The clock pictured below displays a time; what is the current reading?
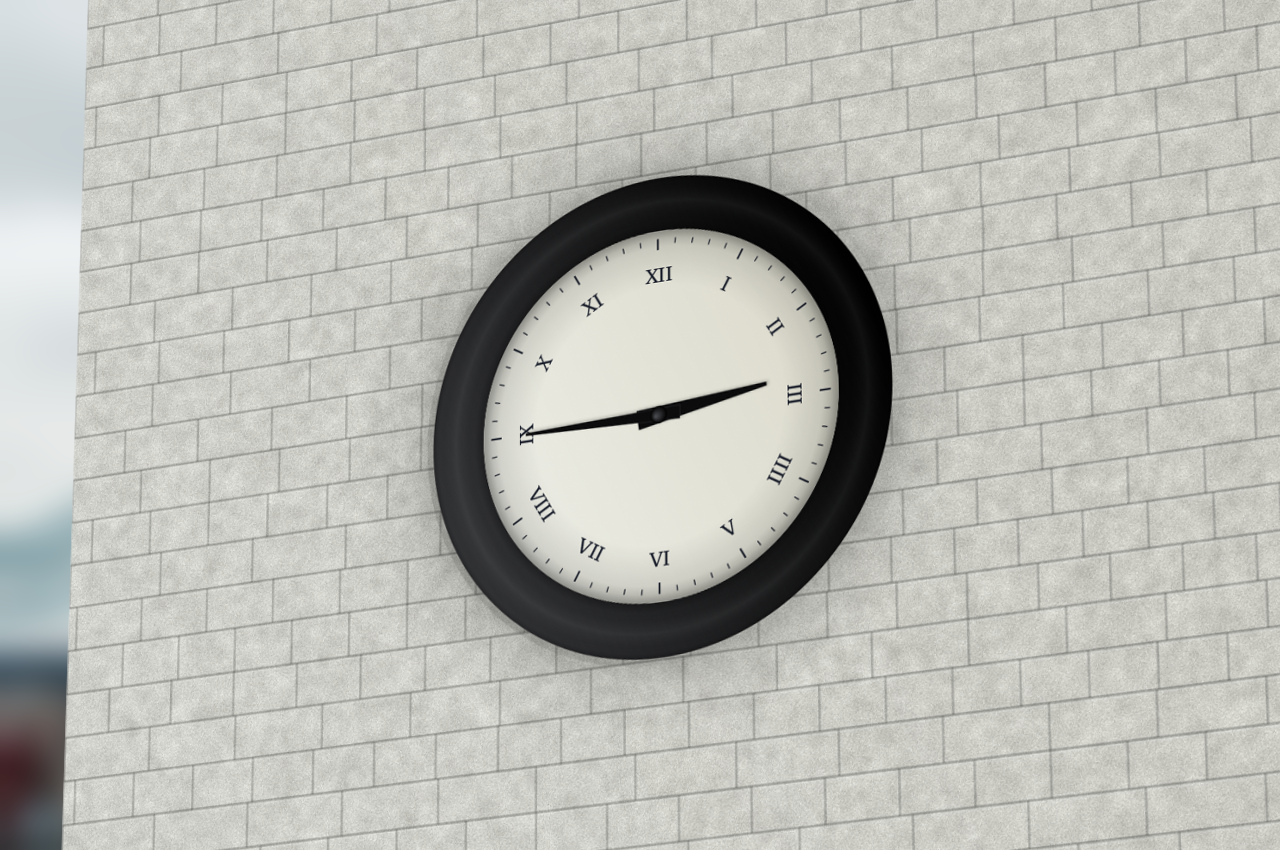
2:45
